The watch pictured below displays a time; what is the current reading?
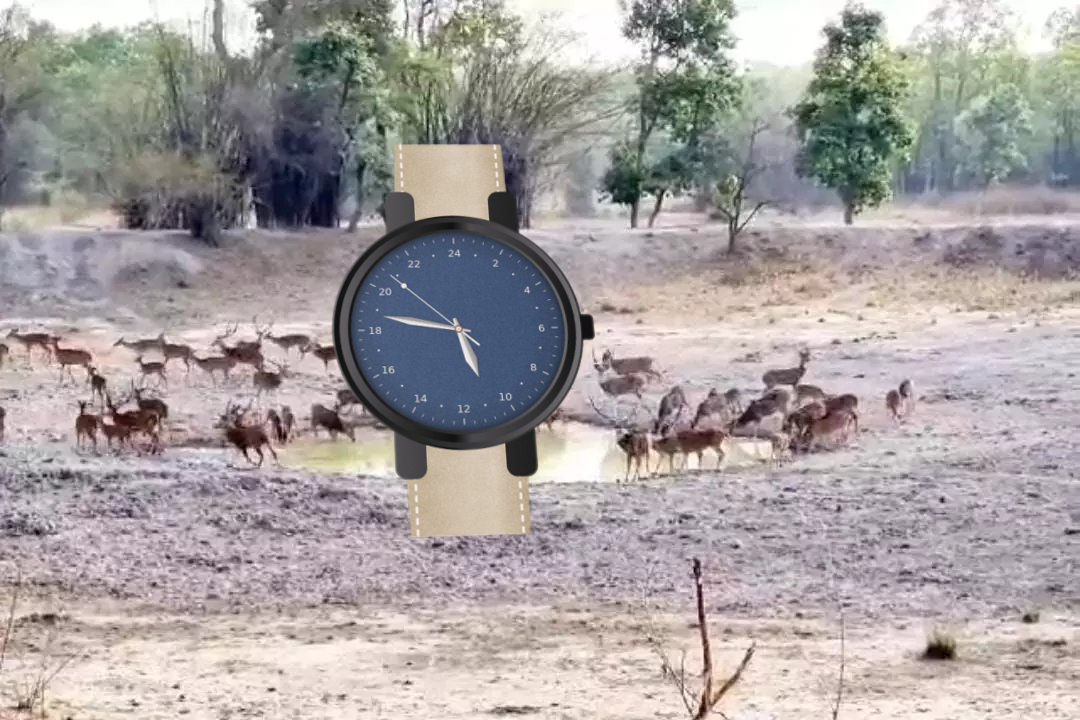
10:46:52
